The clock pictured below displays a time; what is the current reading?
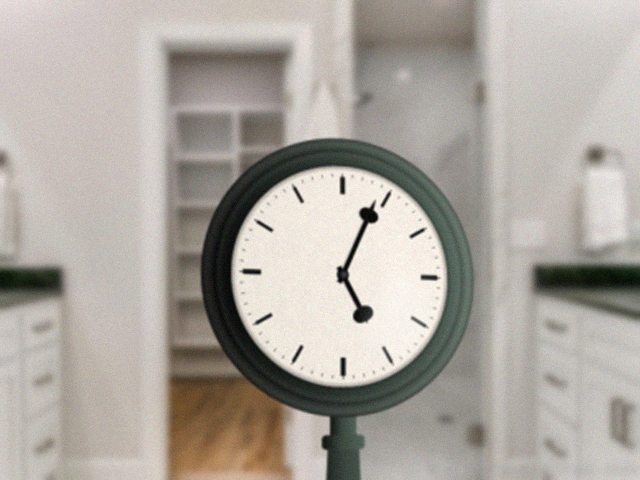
5:04
